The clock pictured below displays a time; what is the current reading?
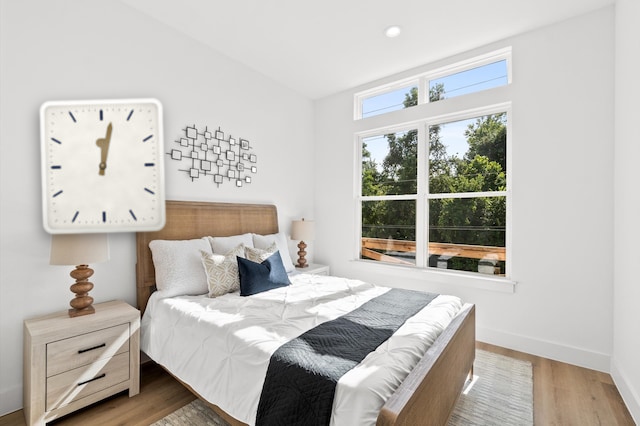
12:02
